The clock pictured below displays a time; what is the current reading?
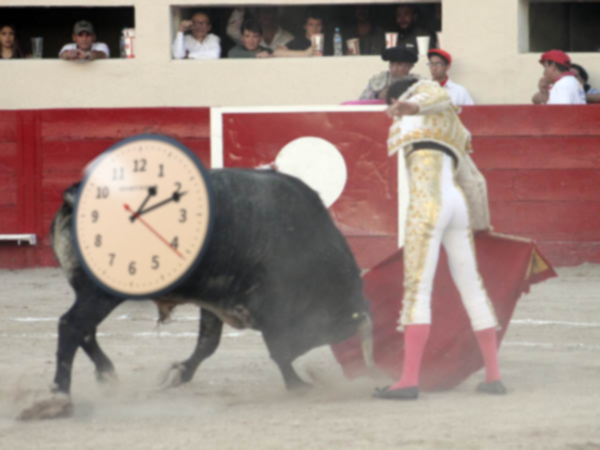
1:11:21
